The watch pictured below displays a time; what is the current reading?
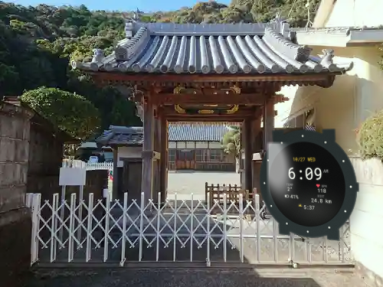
6:09
